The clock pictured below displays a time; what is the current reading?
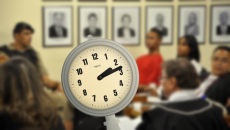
2:13
